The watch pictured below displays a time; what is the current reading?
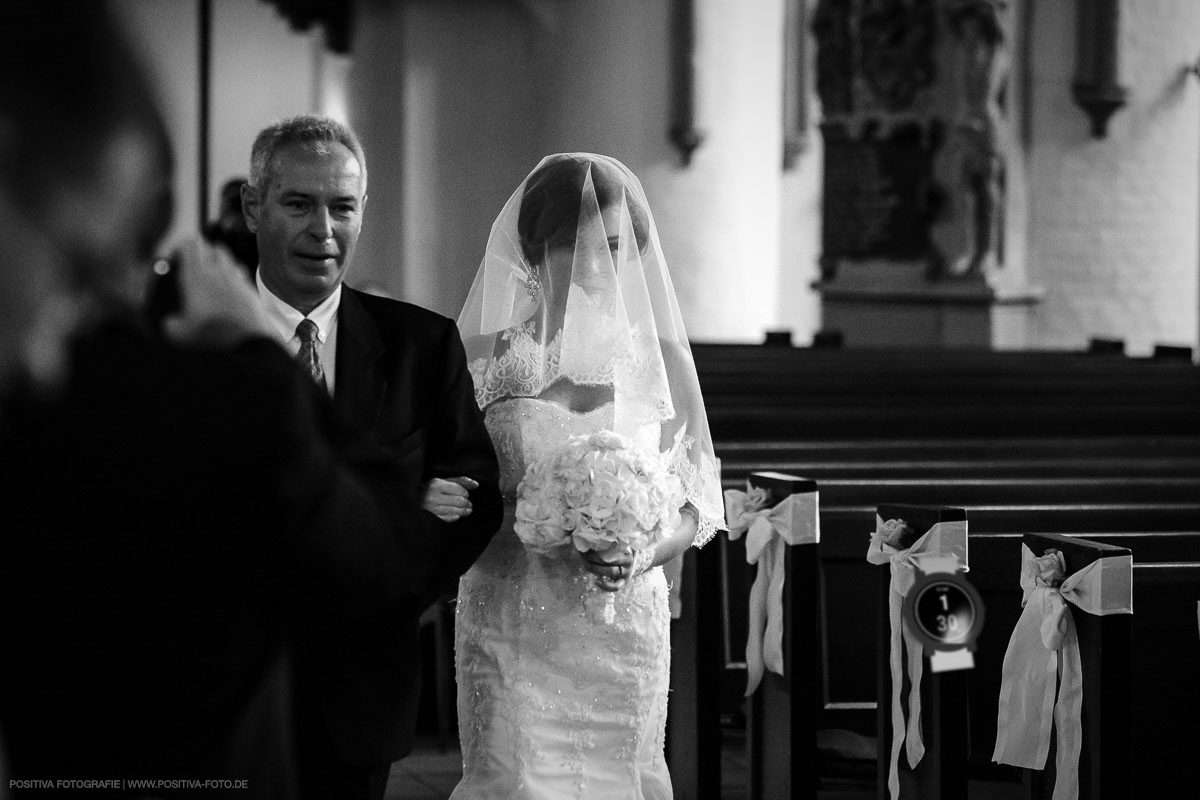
1:30
